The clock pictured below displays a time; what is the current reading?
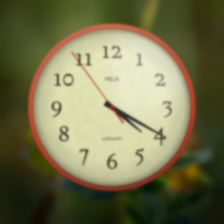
4:19:54
